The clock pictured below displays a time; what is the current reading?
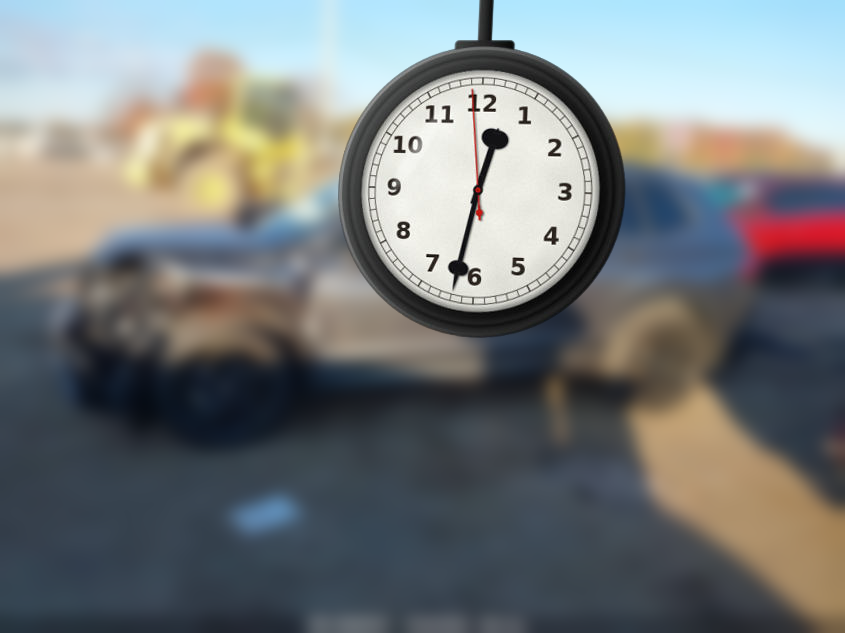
12:31:59
